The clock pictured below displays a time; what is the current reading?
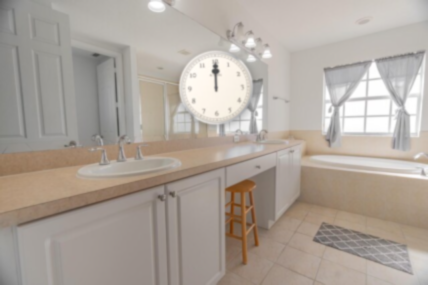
12:00
